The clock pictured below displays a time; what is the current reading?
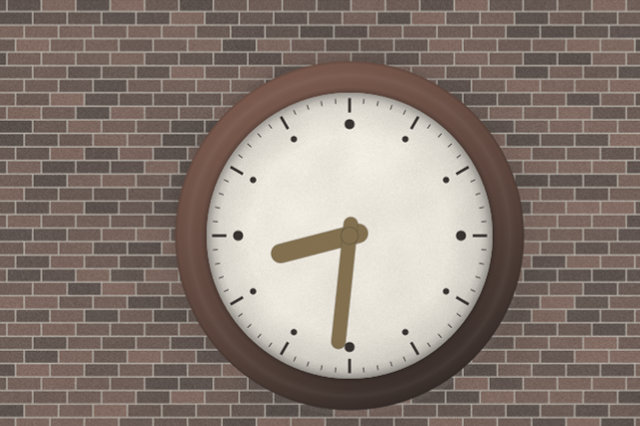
8:31
